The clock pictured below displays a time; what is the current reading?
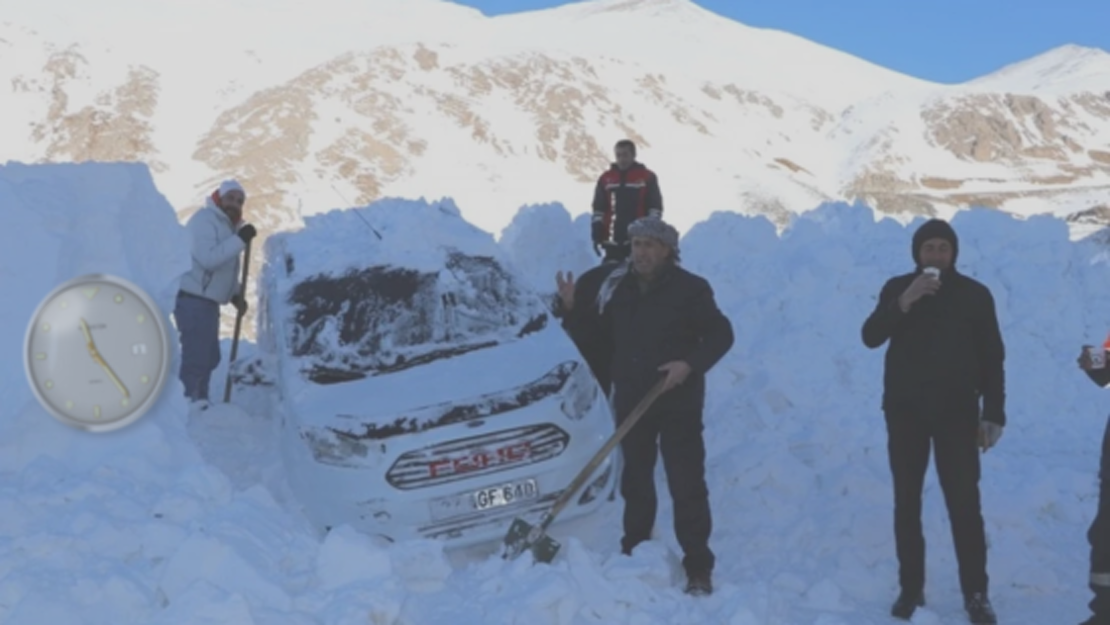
11:24
